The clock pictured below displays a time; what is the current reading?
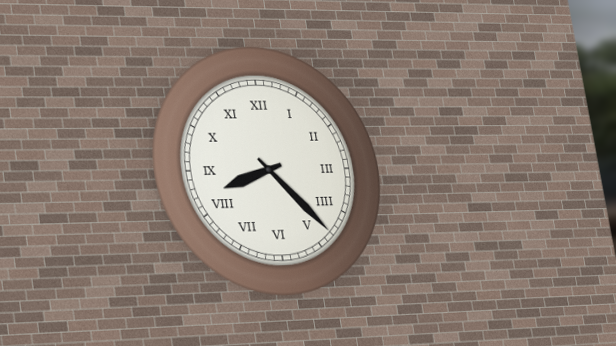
8:23
